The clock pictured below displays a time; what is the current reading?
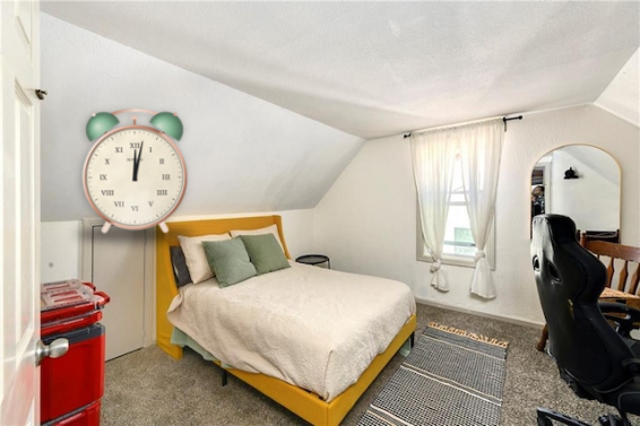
12:02
